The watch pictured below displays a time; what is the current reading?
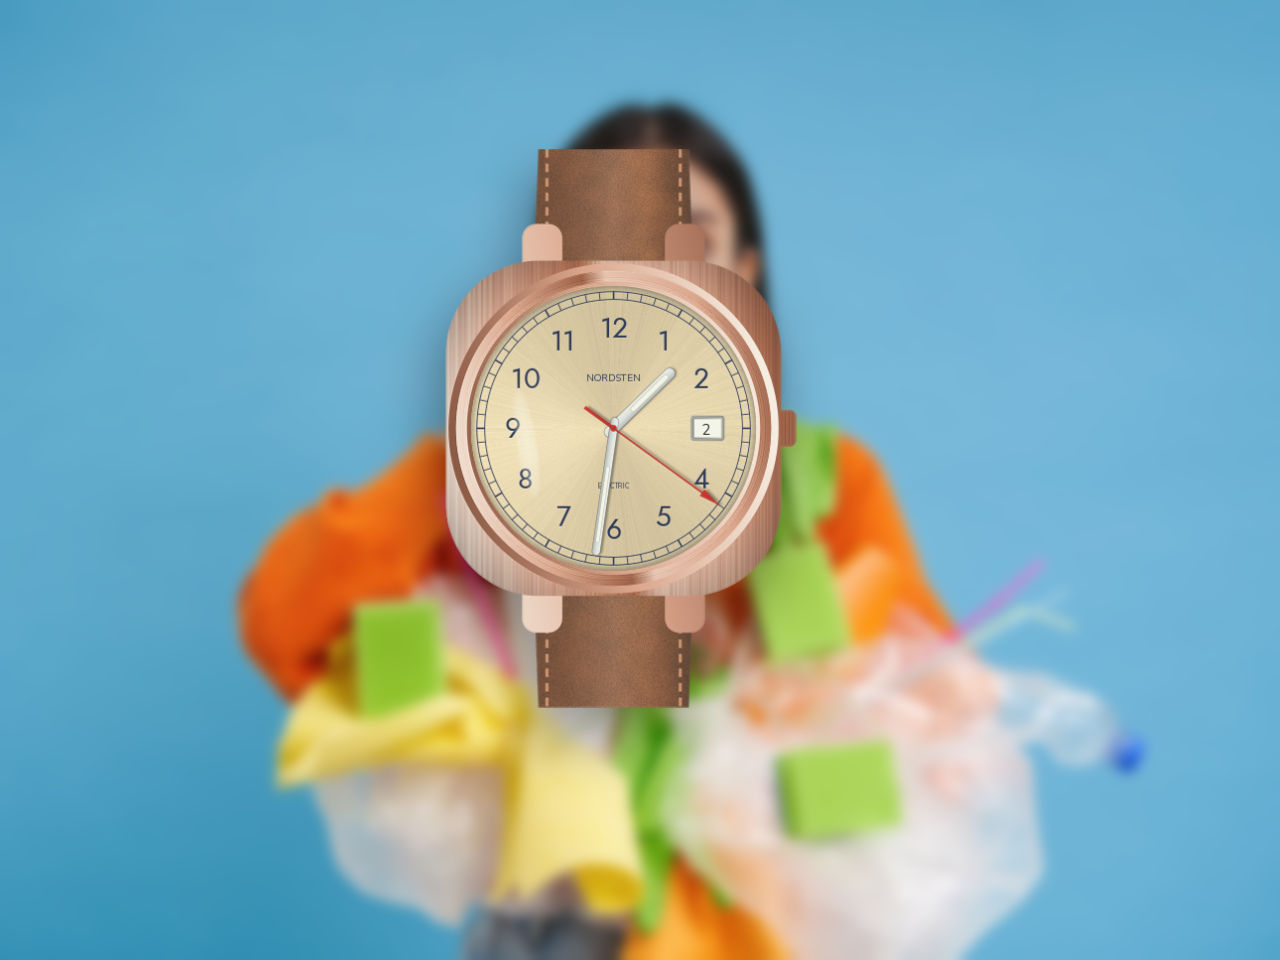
1:31:21
